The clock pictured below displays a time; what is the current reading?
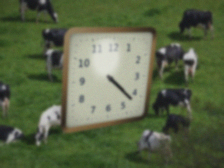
4:22
